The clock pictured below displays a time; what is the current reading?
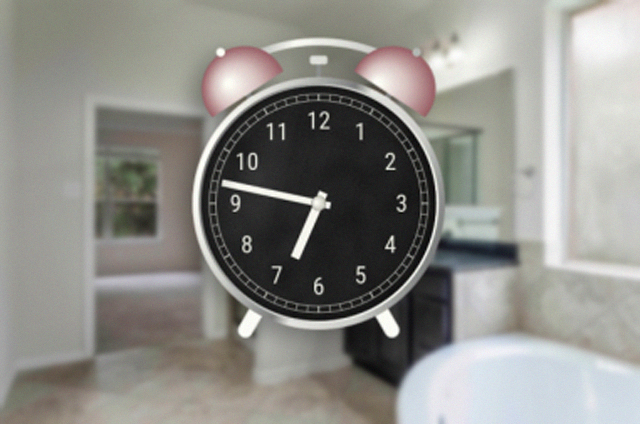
6:47
